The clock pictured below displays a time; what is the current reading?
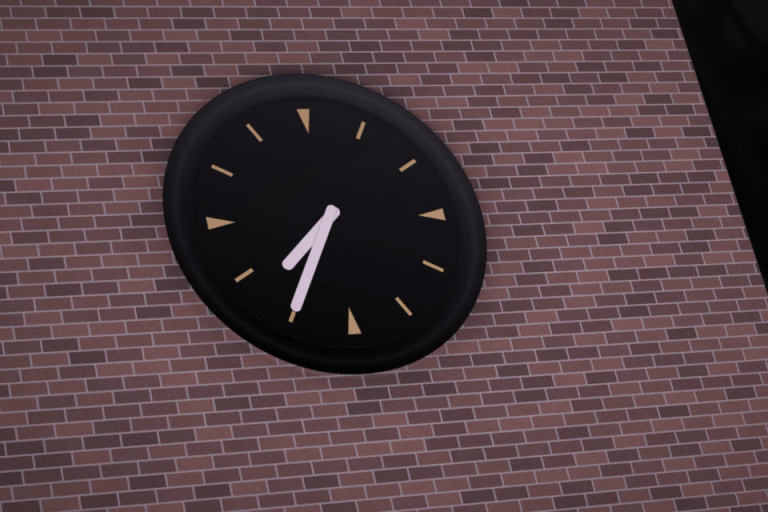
7:35
